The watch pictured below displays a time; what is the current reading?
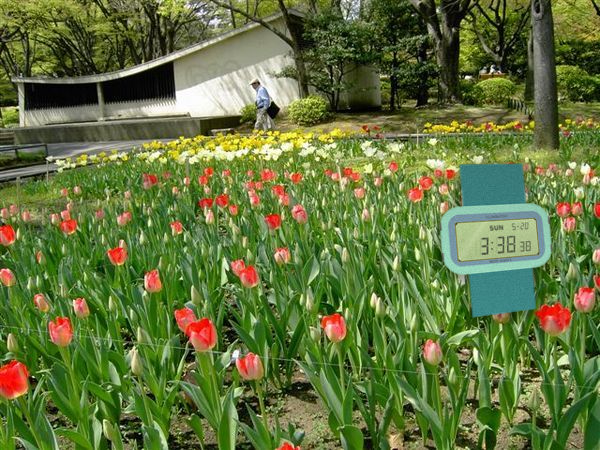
3:38:38
